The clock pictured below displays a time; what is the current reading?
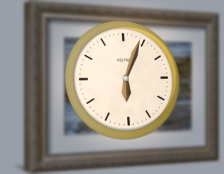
6:04
